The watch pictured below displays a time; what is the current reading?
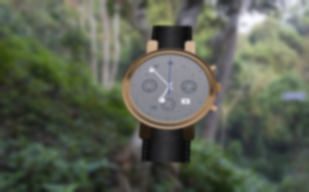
6:53
